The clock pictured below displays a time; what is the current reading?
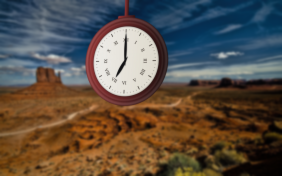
7:00
